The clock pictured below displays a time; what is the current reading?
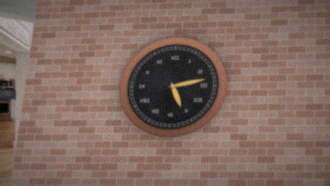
5:13
